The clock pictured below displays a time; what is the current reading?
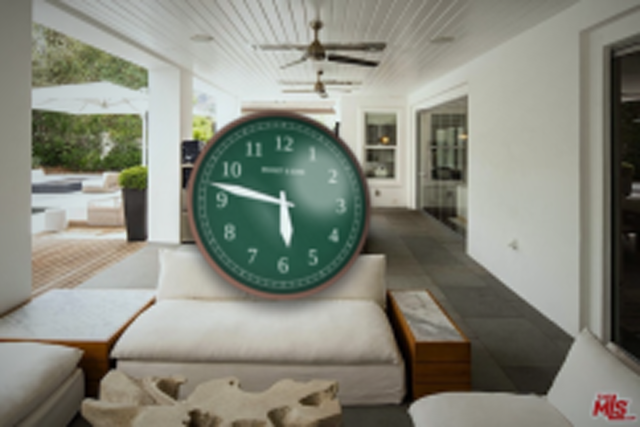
5:47
